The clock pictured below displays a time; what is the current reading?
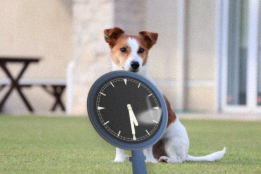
5:30
